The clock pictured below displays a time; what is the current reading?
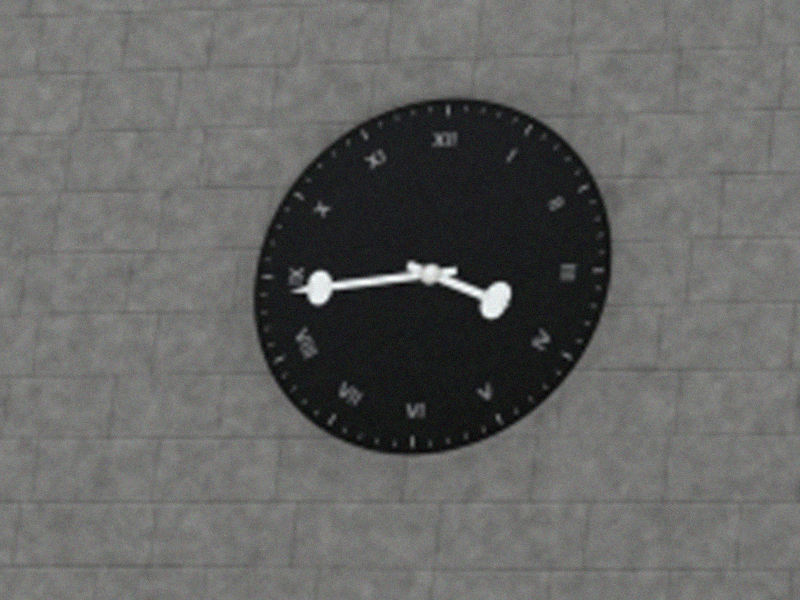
3:44
